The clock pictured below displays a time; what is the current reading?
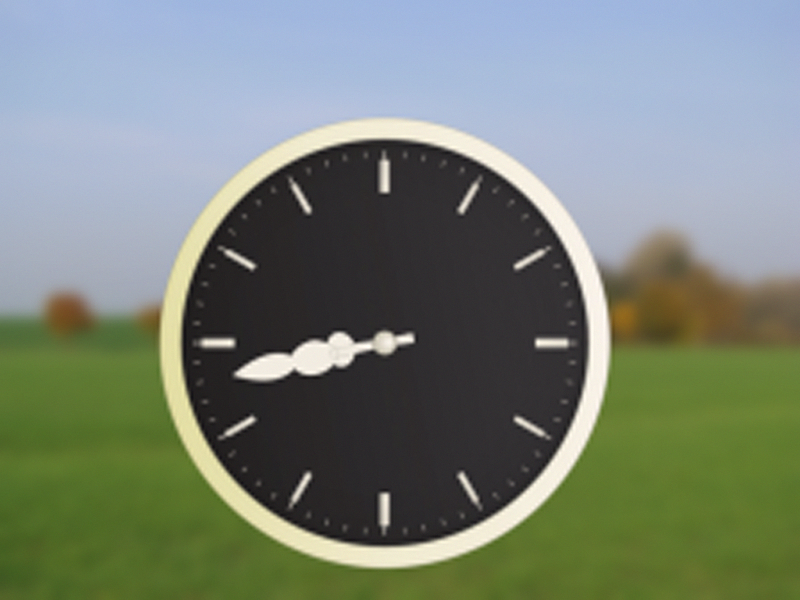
8:43
